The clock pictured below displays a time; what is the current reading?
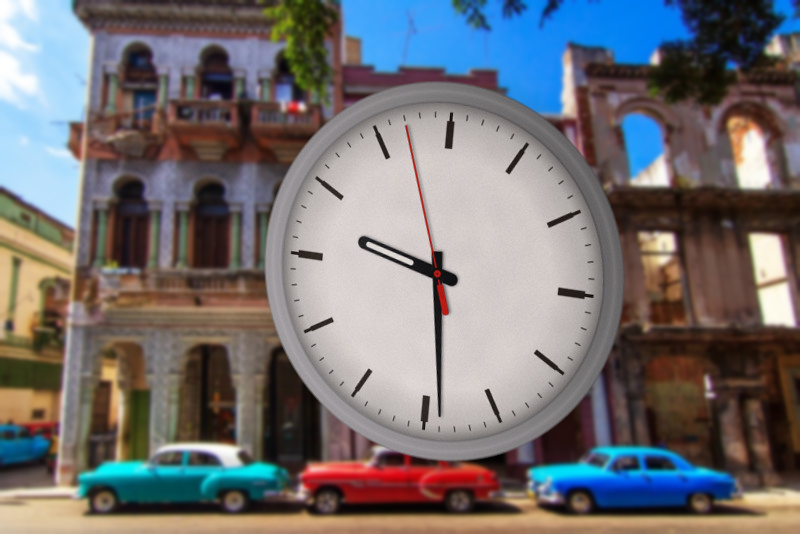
9:28:57
